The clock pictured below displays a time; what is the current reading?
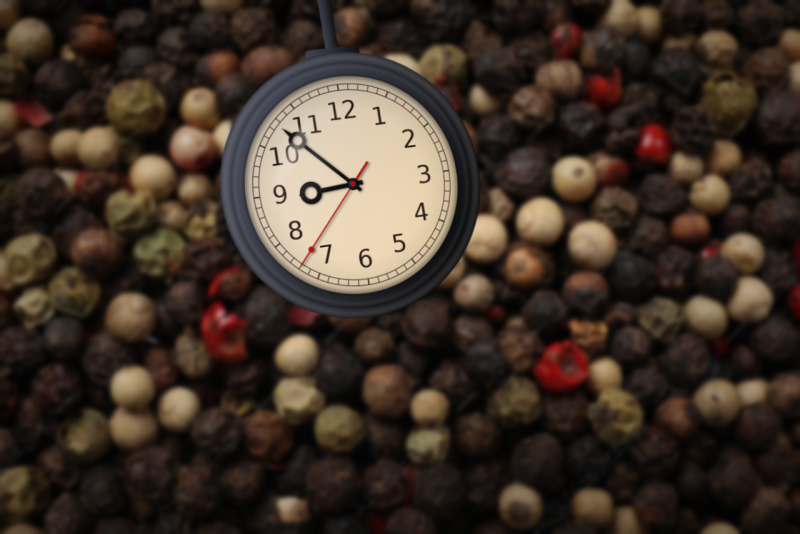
8:52:37
